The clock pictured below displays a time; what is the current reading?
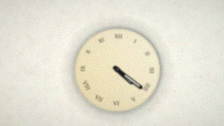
4:21
